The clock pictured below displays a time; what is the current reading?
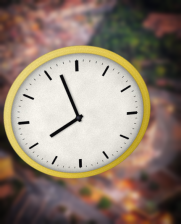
7:57
